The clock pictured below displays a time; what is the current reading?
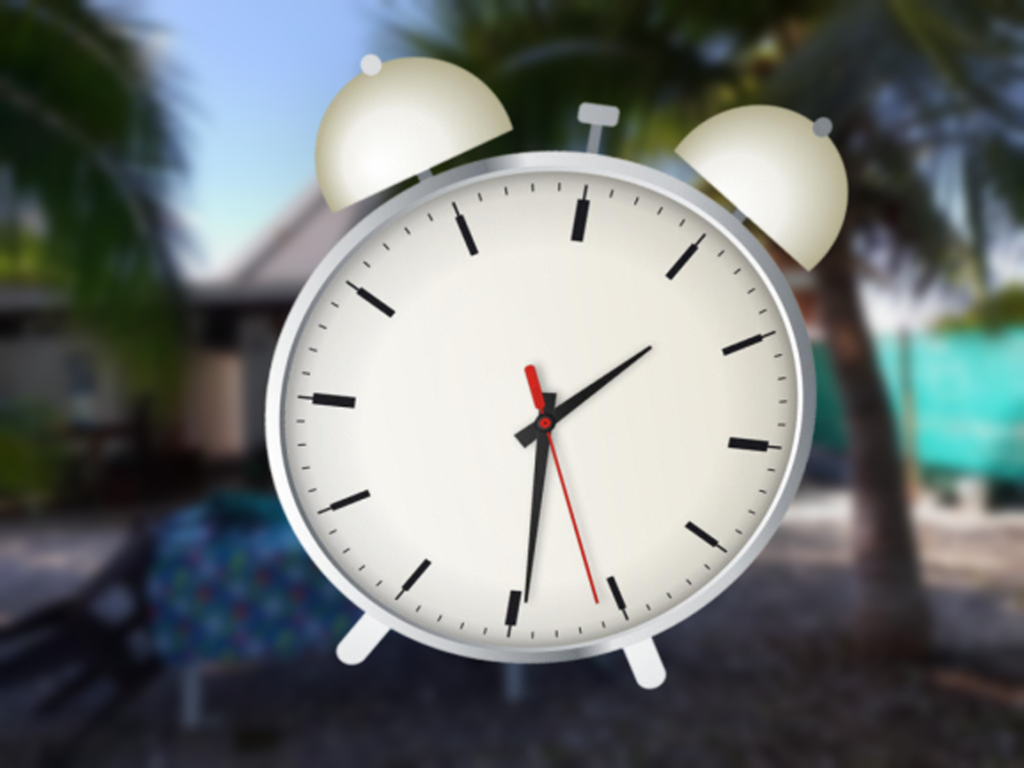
1:29:26
